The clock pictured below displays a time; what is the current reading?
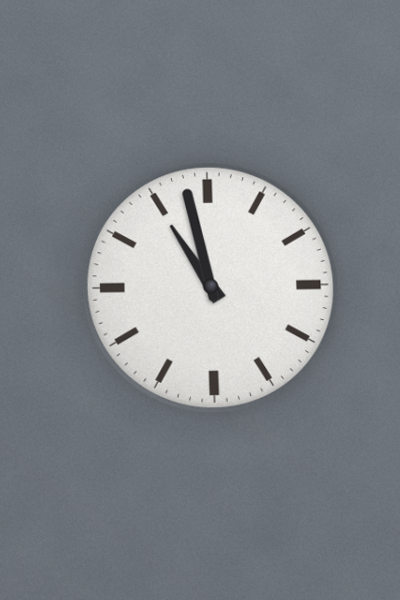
10:58
